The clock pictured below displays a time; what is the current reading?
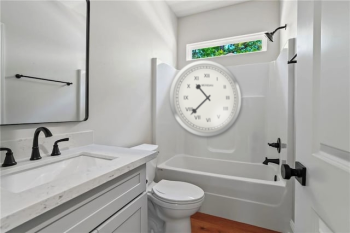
10:38
